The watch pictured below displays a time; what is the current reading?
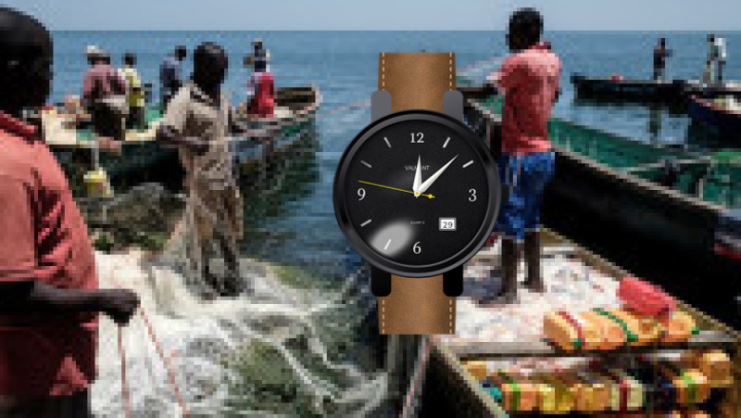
12:07:47
